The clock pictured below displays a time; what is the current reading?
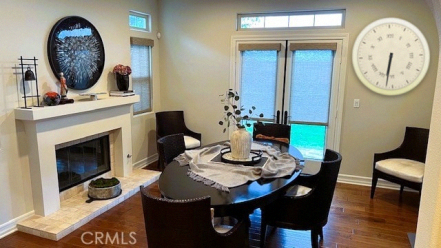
6:32
